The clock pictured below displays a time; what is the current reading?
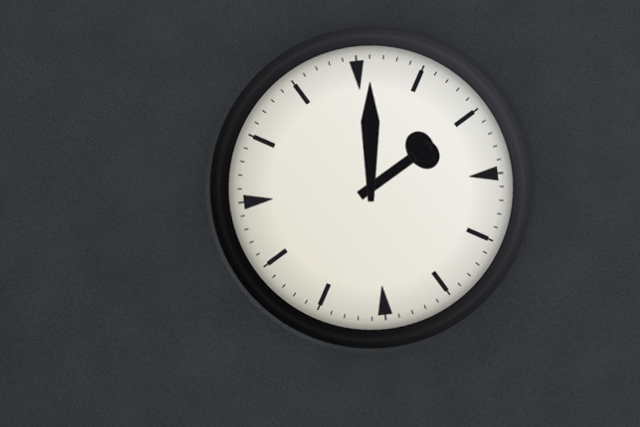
2:01
